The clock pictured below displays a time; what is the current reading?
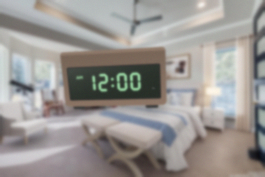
12:00
